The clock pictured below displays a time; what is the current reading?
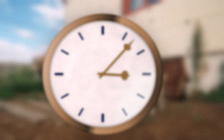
3:07
